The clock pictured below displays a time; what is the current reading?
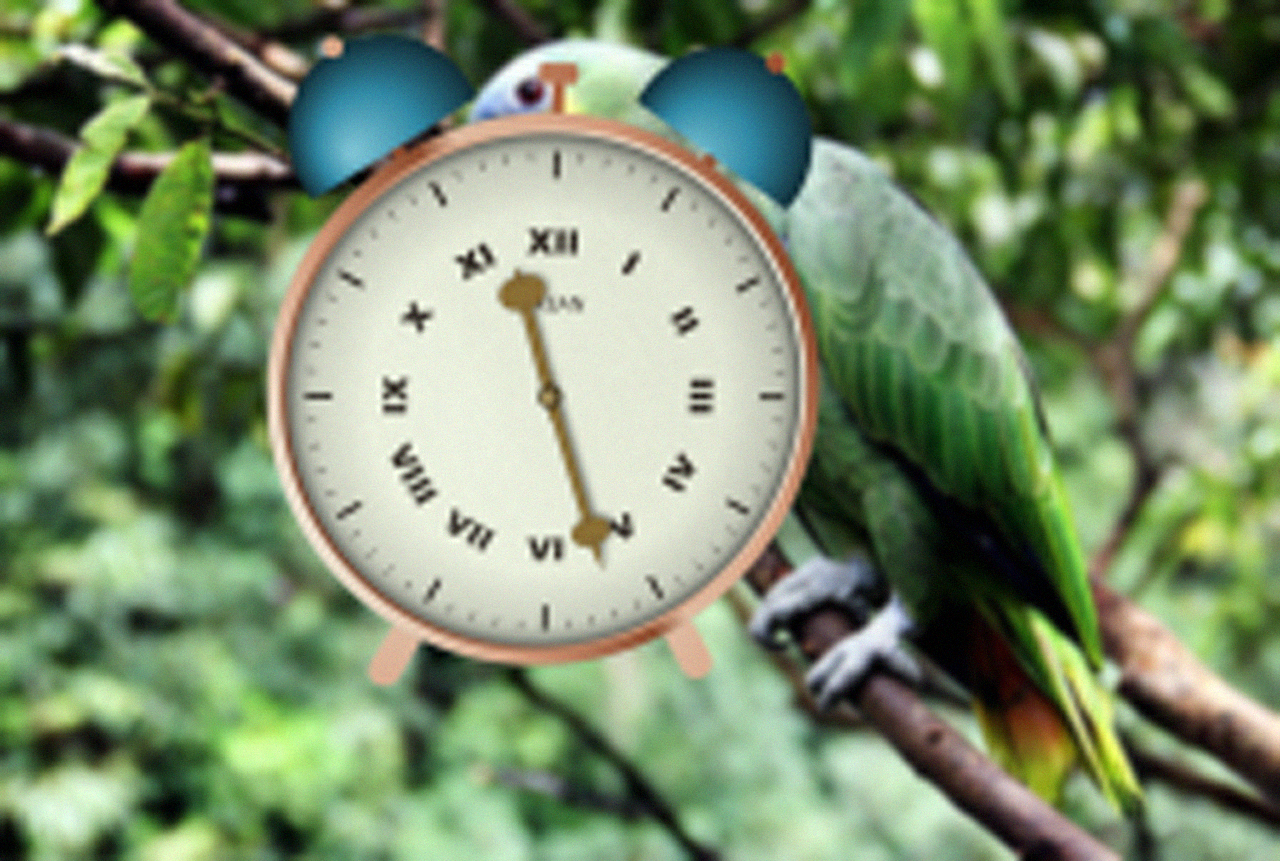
11:27
